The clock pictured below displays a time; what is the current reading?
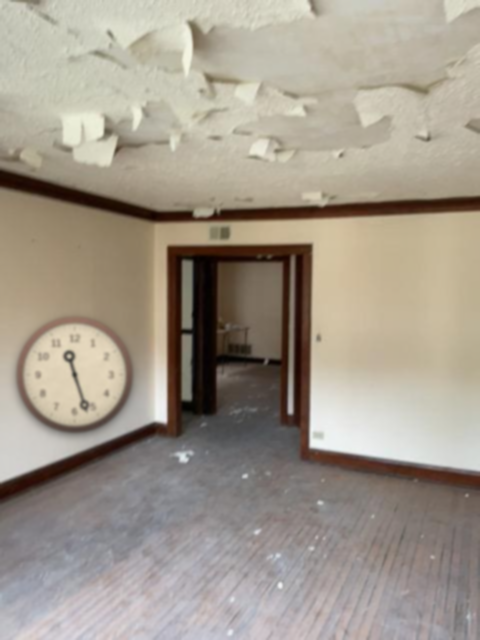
11:27
